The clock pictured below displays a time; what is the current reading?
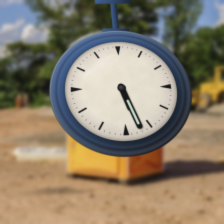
5:27
